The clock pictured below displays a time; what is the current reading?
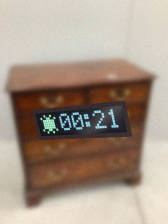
0:21
